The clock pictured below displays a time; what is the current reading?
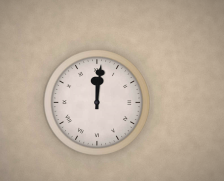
12:01
